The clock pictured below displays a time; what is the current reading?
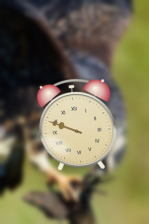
9:49
